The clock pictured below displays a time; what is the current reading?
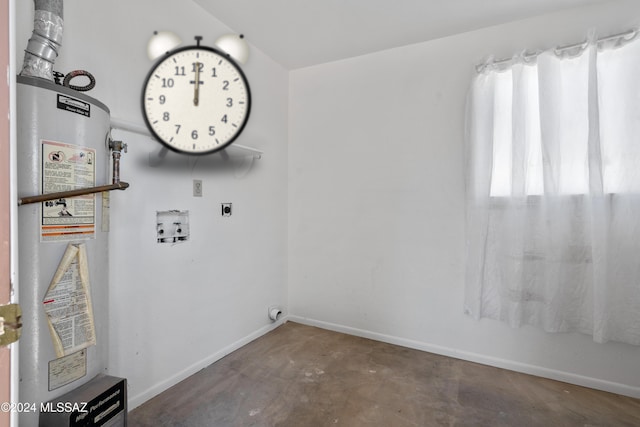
12:00
